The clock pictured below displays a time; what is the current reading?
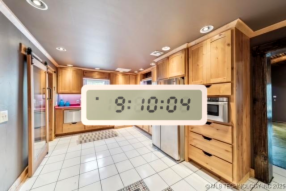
9:10:04
